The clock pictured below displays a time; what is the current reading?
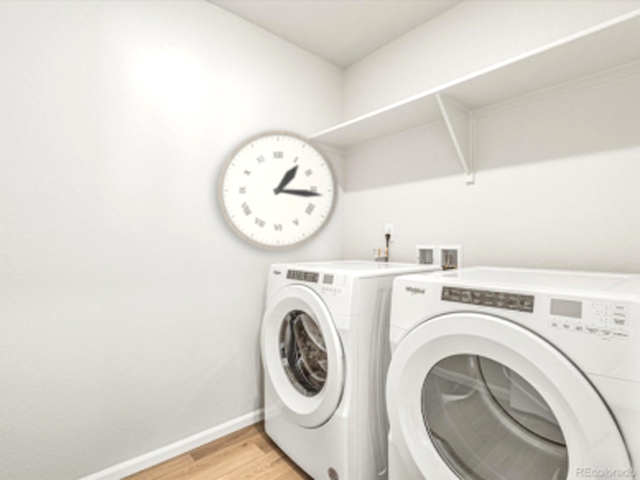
1:16
